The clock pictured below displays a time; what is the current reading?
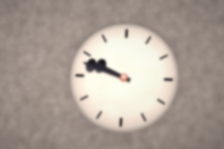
9:48
